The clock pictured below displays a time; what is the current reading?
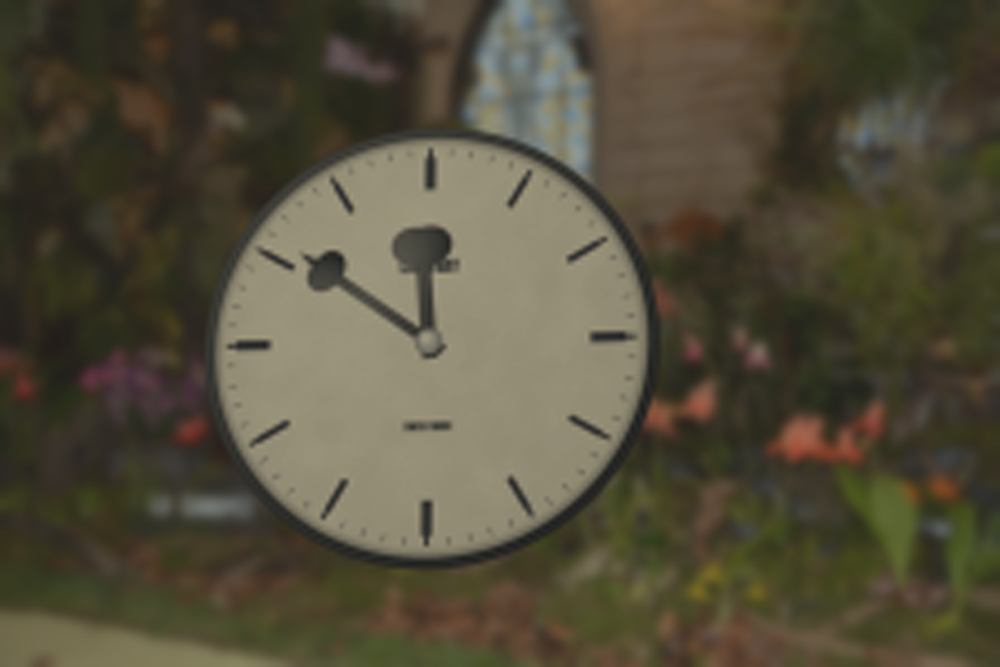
11:51
